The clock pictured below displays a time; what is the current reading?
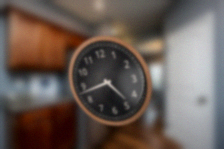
4:43
